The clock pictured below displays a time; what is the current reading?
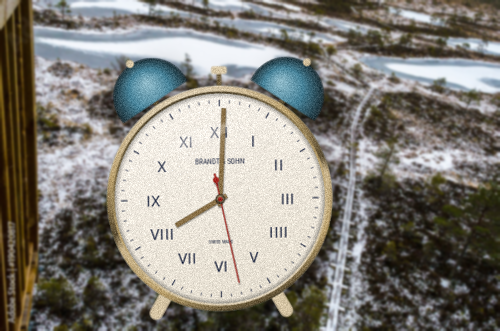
8:00:28
